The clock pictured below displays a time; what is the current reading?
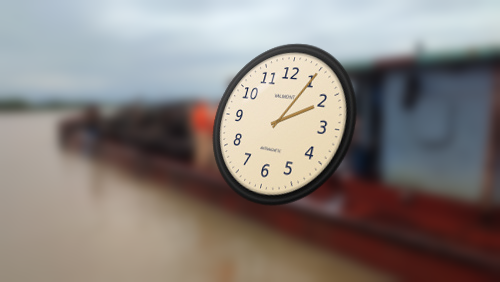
2:05
